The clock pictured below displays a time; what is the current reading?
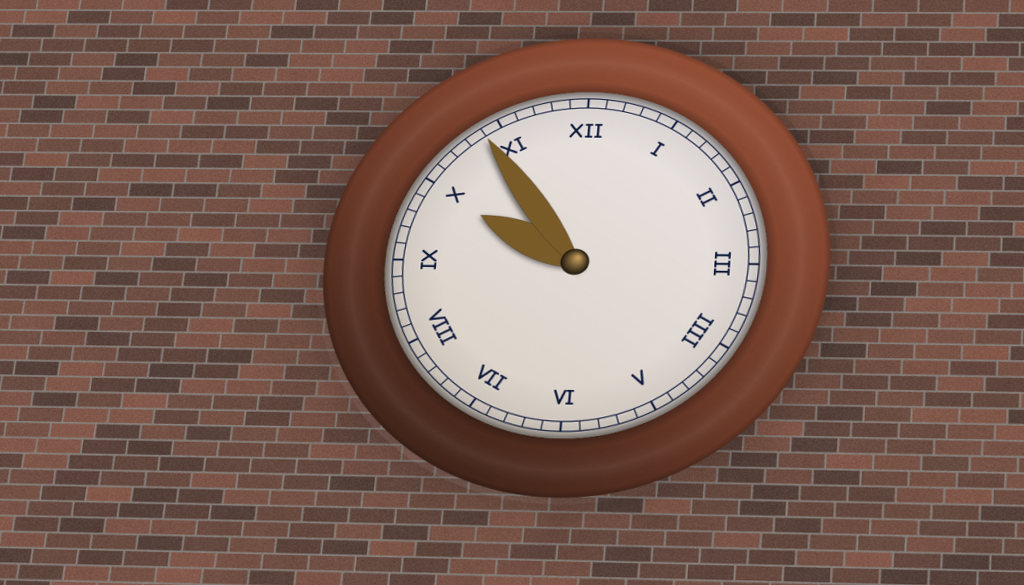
9:54
